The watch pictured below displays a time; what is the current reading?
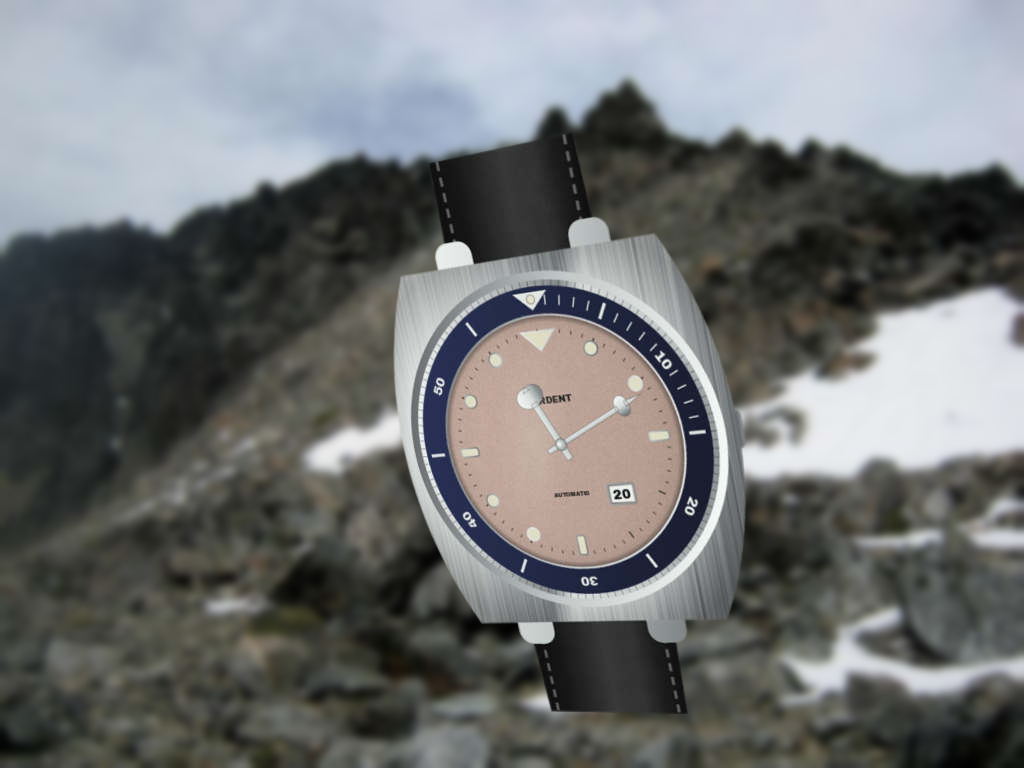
11:11
